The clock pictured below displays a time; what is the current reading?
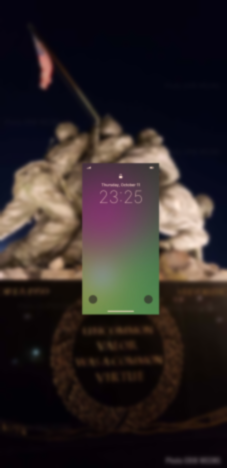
23:25
